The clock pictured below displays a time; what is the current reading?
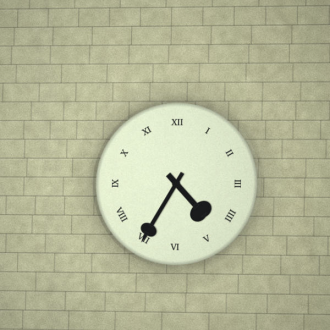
4:35
